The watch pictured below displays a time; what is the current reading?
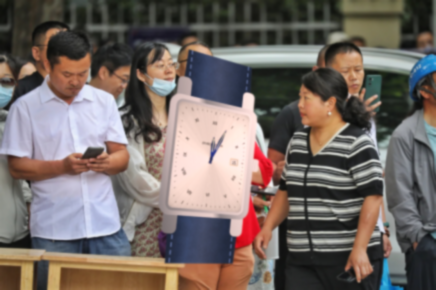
12:04
